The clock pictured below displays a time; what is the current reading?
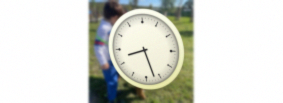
8:27
